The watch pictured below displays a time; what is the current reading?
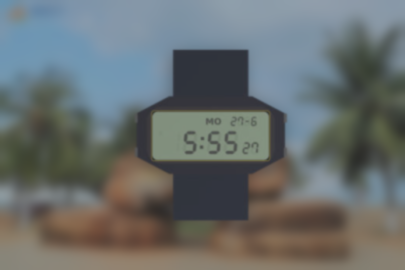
5:55:27
